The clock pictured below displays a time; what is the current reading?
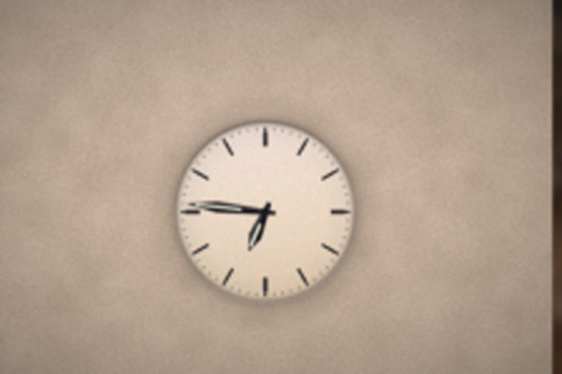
6:46
